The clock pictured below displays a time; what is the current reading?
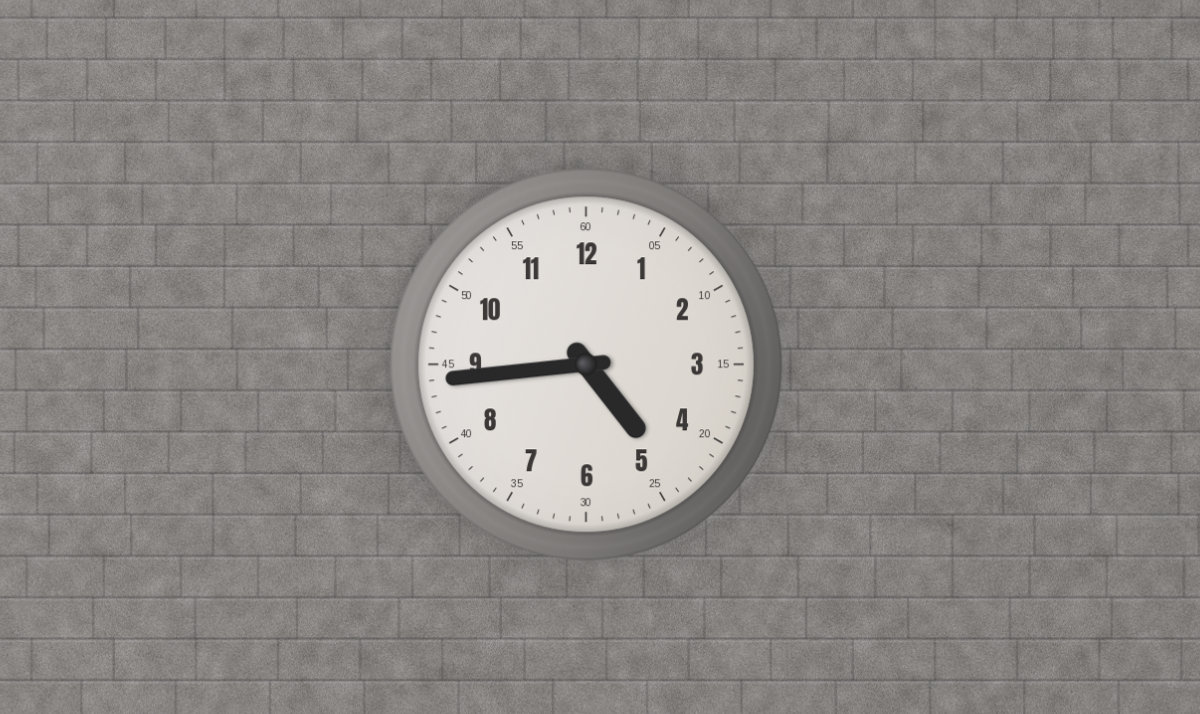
4:44
